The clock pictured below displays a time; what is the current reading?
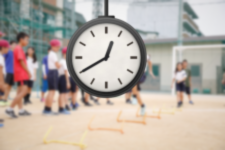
12:40
